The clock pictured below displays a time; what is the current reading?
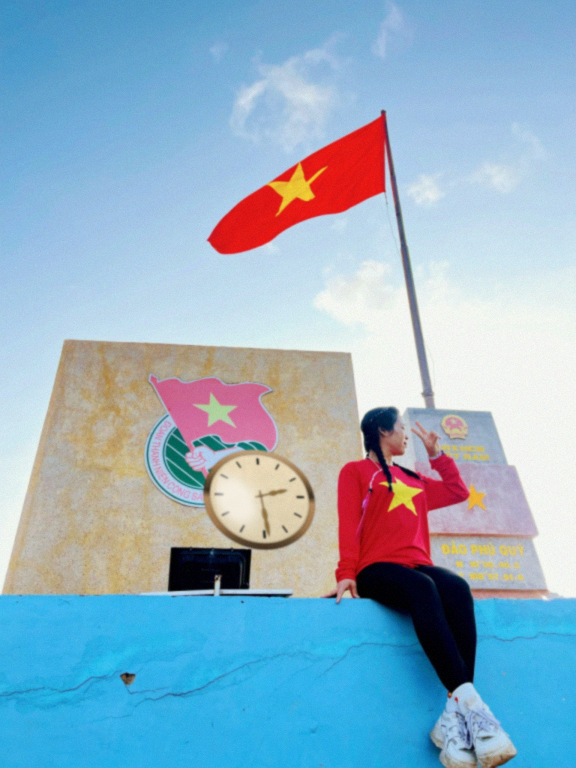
2:29
